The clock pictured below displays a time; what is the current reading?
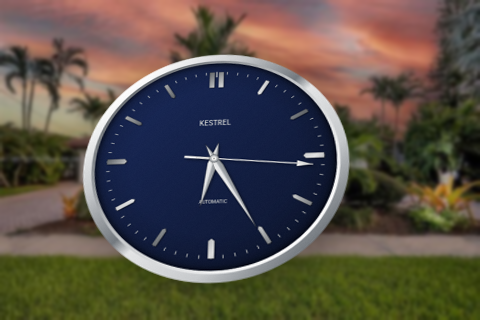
6:25:16
